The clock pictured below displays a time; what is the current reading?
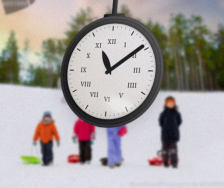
11:09
